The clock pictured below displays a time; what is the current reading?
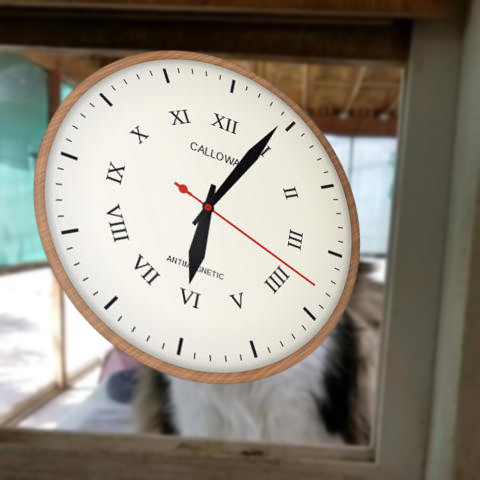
6:04:18
